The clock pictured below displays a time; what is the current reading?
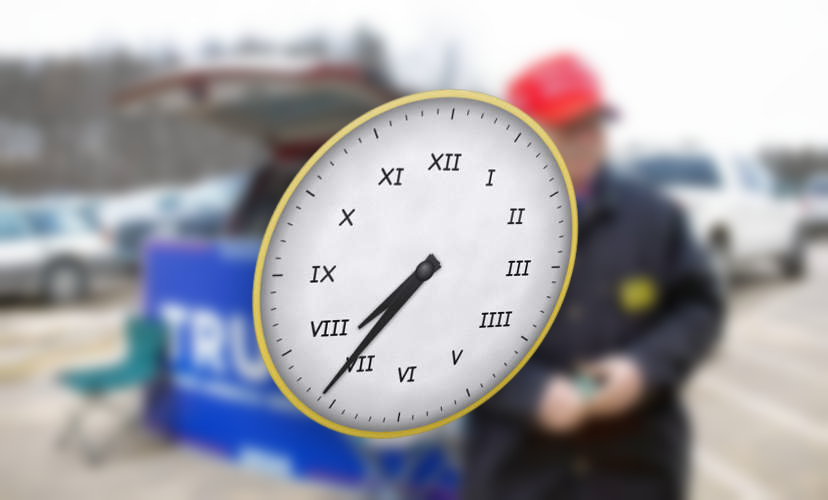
7:36
